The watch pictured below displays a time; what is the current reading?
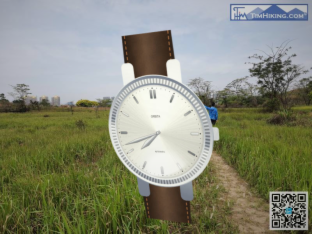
7:42
